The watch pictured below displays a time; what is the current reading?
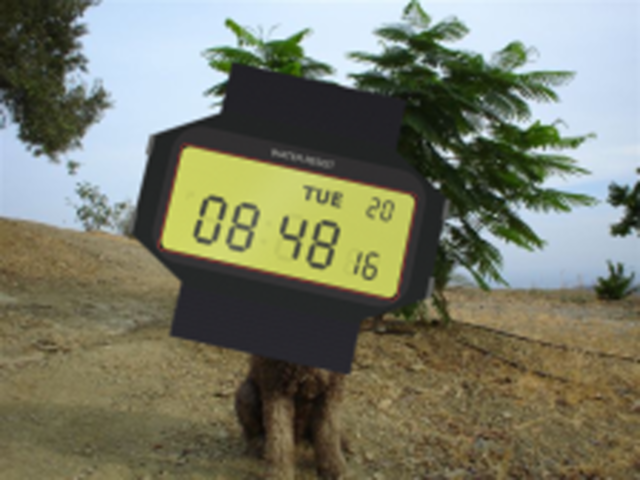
8:48:16
